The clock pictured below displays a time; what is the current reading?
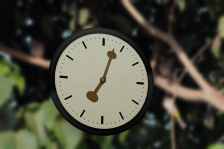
7:03
